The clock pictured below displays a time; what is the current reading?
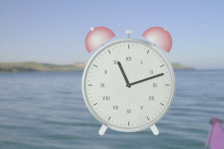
11:12
